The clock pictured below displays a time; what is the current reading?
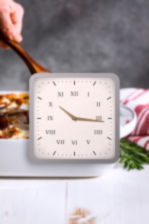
10:16
